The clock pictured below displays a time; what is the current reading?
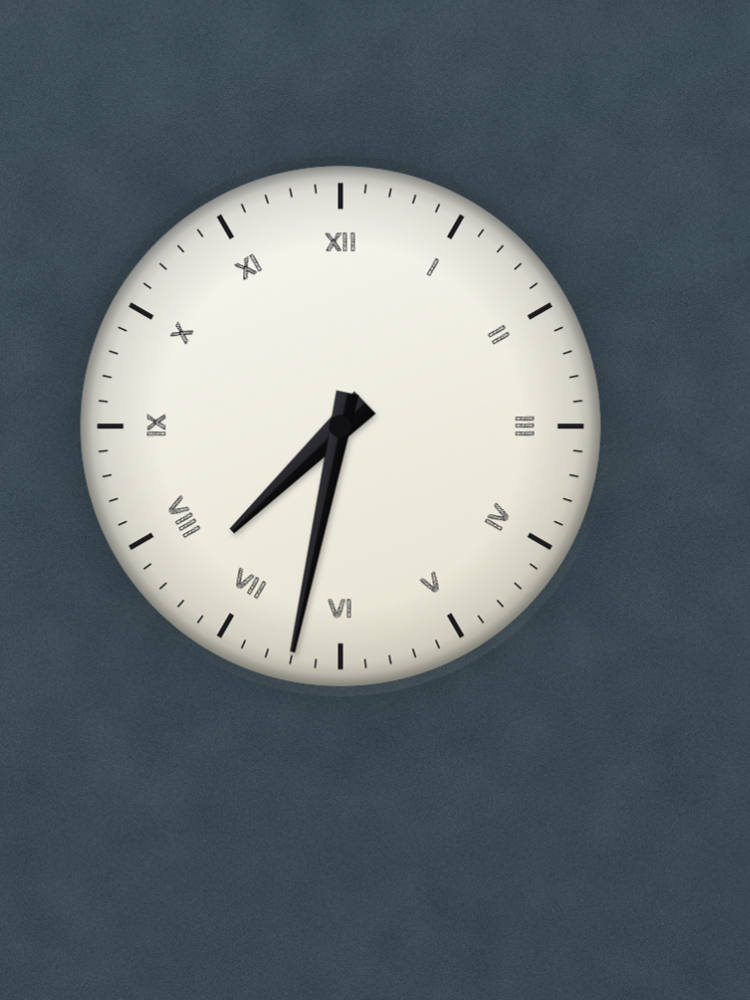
7:32
